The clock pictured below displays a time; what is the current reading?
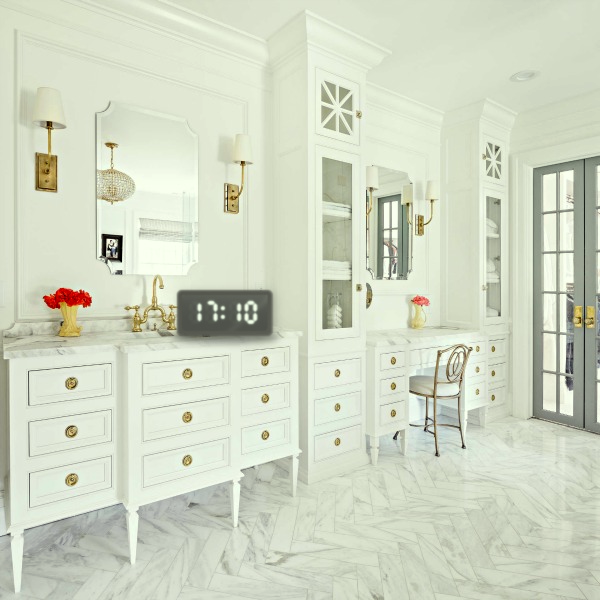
17:10
